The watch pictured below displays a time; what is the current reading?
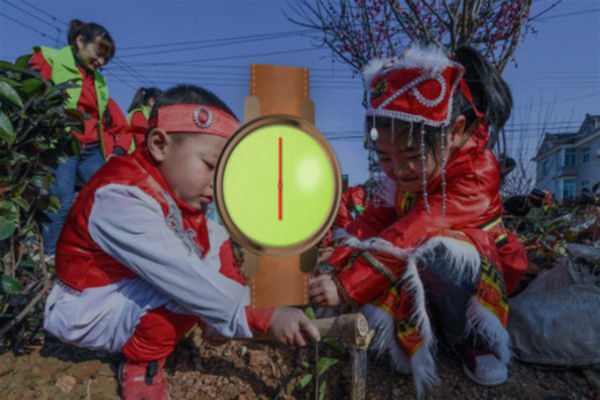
6:00
